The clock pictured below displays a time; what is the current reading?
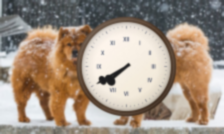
7:40
